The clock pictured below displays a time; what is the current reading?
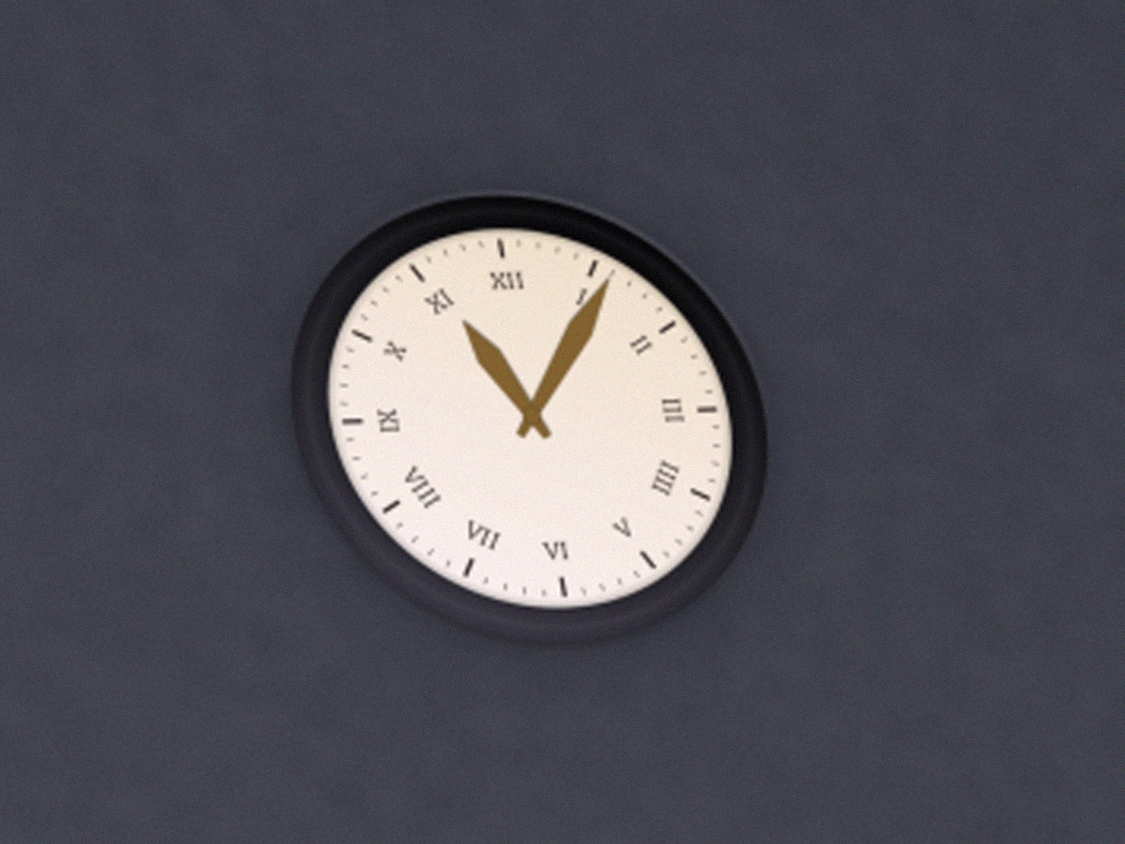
11:06
